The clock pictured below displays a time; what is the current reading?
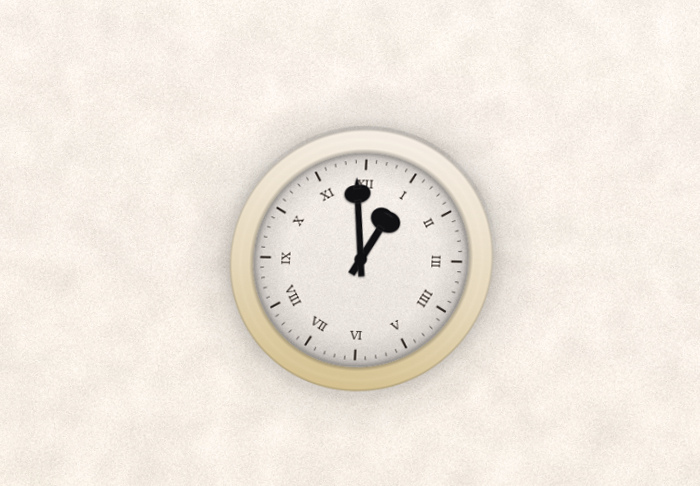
12:59
